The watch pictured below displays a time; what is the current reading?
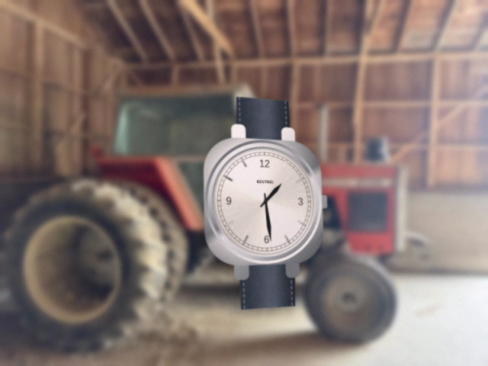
1:29
